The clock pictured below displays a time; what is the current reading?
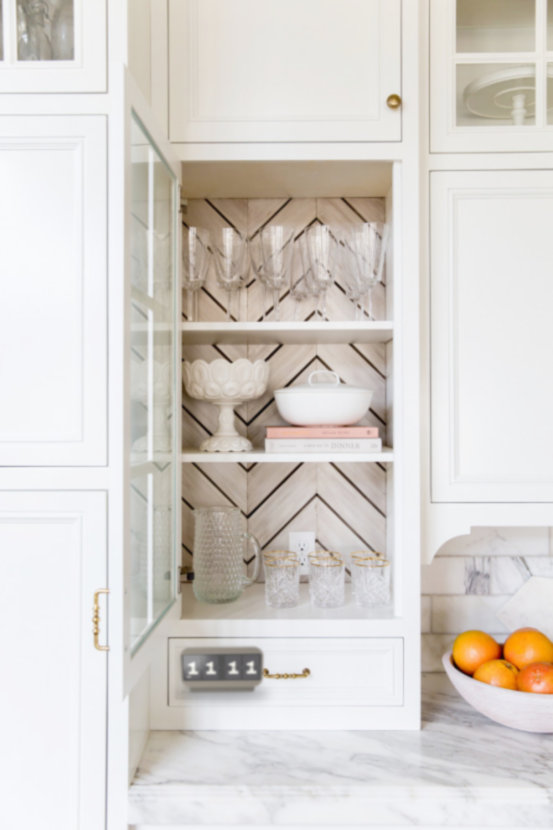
11:11
